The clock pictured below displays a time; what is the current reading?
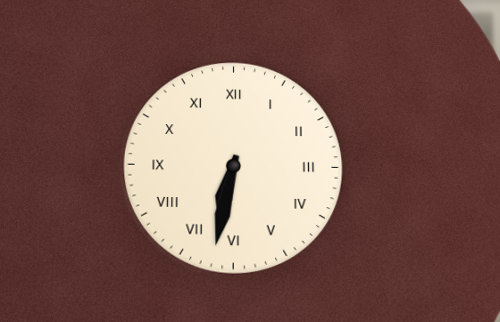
6:32
